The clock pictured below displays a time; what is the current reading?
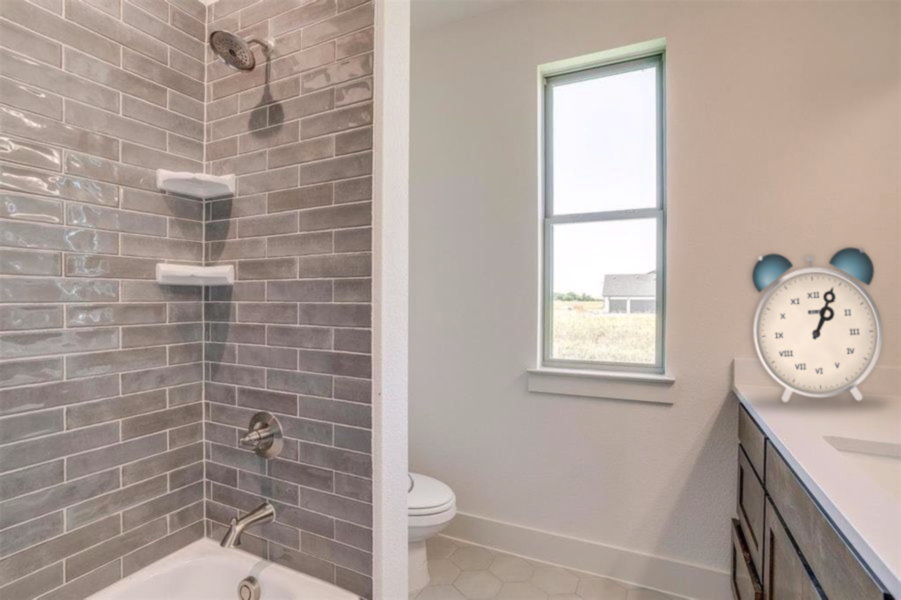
1:04
